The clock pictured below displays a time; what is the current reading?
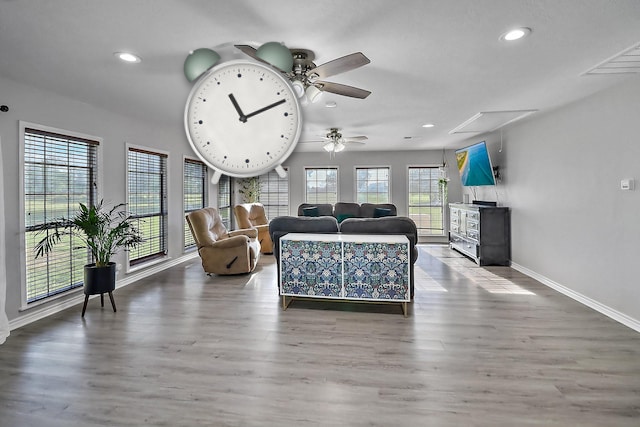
11:12
